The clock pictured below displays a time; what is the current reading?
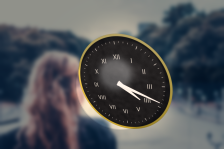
4:19
